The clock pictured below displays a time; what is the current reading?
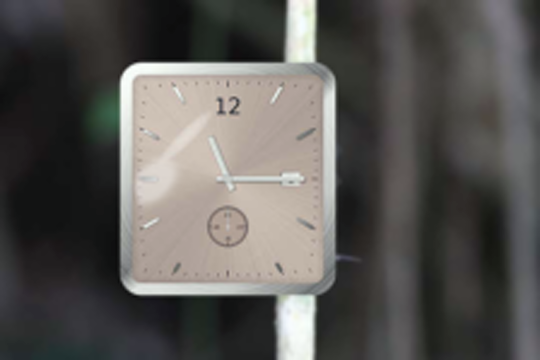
11:15
